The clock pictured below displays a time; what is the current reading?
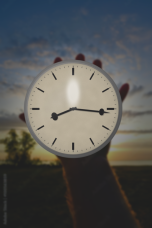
8:16
